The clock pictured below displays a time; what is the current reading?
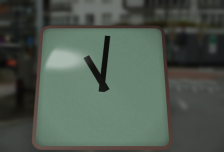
11:01
